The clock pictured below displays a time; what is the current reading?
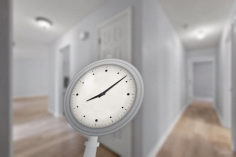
8:08
